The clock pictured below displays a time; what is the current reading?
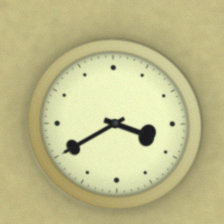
3:40
